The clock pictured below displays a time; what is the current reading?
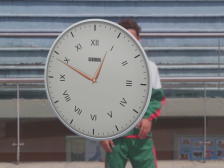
12:49
